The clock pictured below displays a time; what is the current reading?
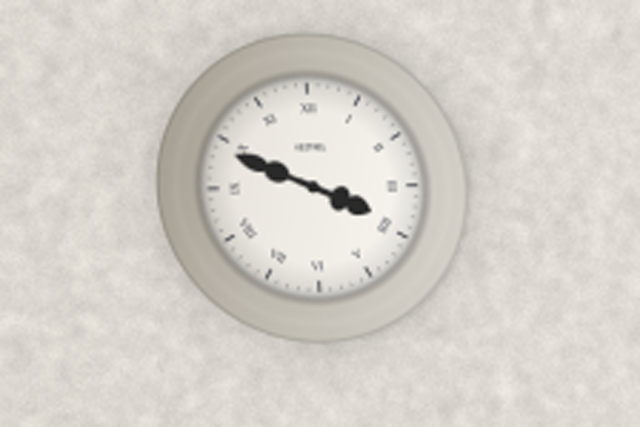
3:49
